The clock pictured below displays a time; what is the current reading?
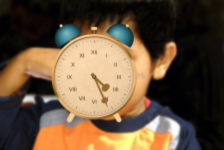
4:26
